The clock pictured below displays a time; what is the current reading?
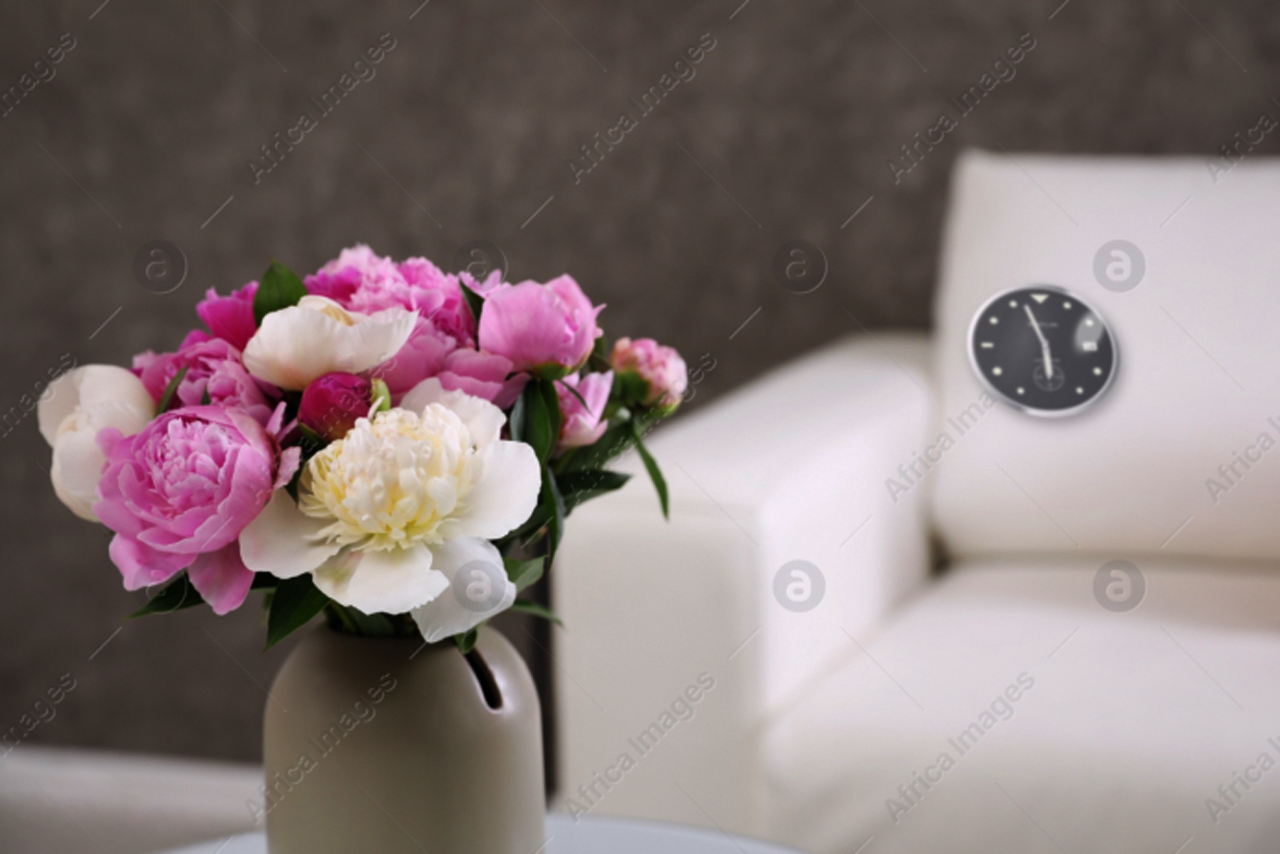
5:57
